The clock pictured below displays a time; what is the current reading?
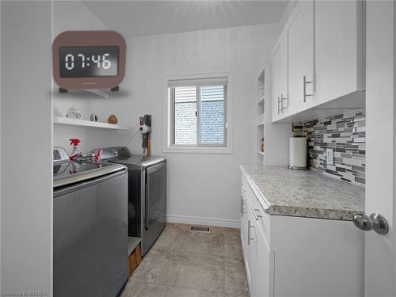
7:46
